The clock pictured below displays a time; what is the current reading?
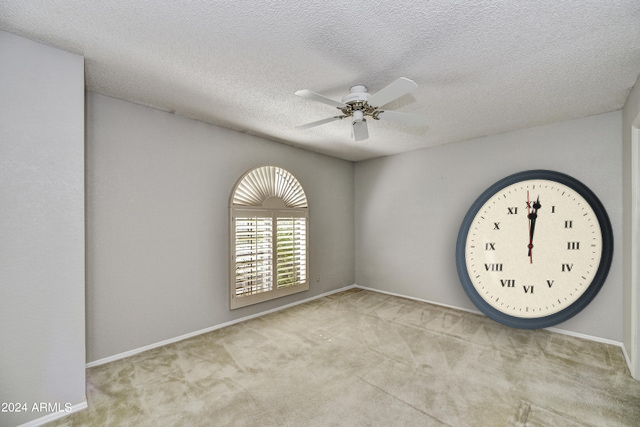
12:00:59
